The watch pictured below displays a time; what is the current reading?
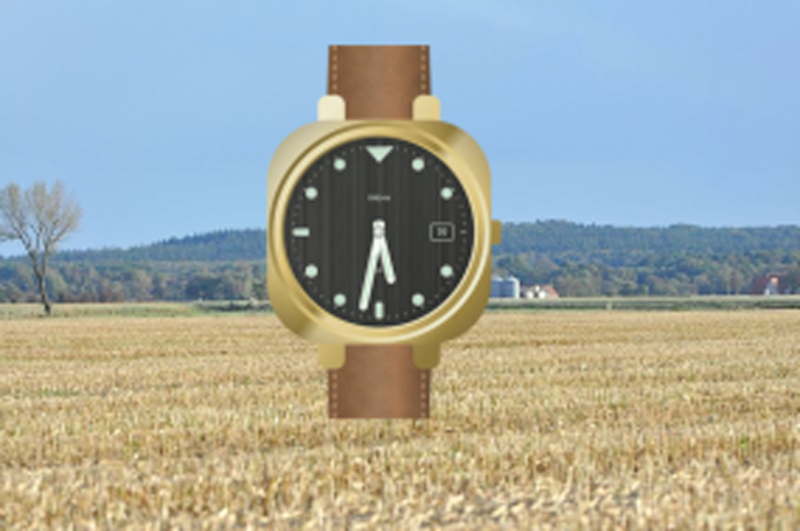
5:32
